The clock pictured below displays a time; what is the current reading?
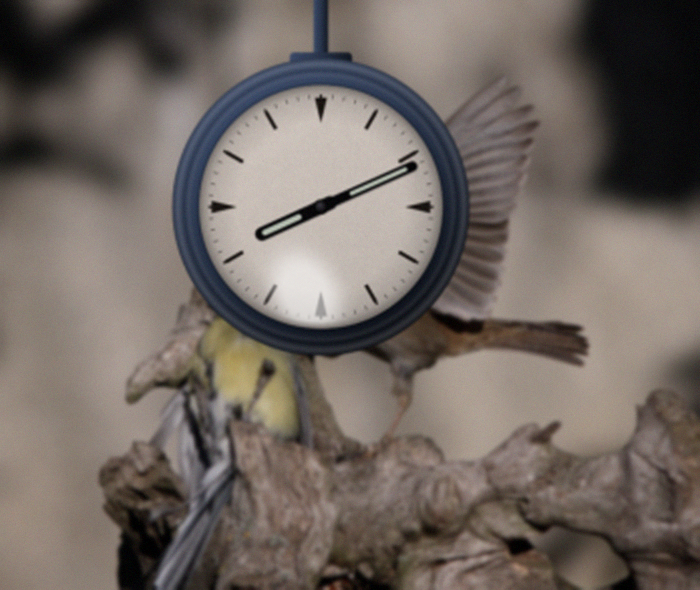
8:11
